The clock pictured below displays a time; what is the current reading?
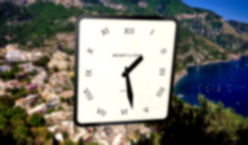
1:28
